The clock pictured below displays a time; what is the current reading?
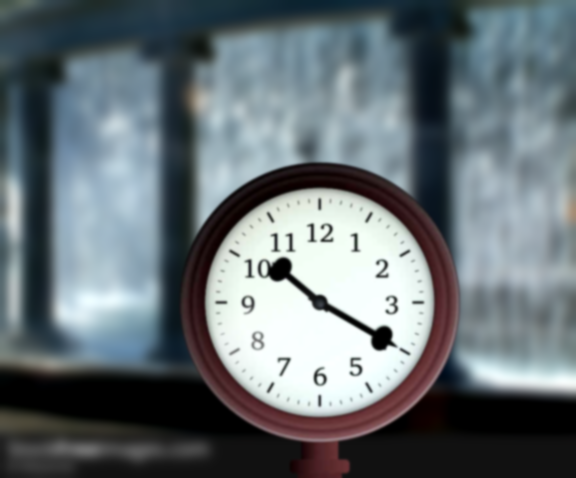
10:20
